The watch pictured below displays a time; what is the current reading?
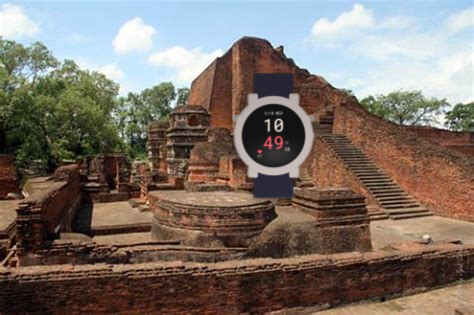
10:49
